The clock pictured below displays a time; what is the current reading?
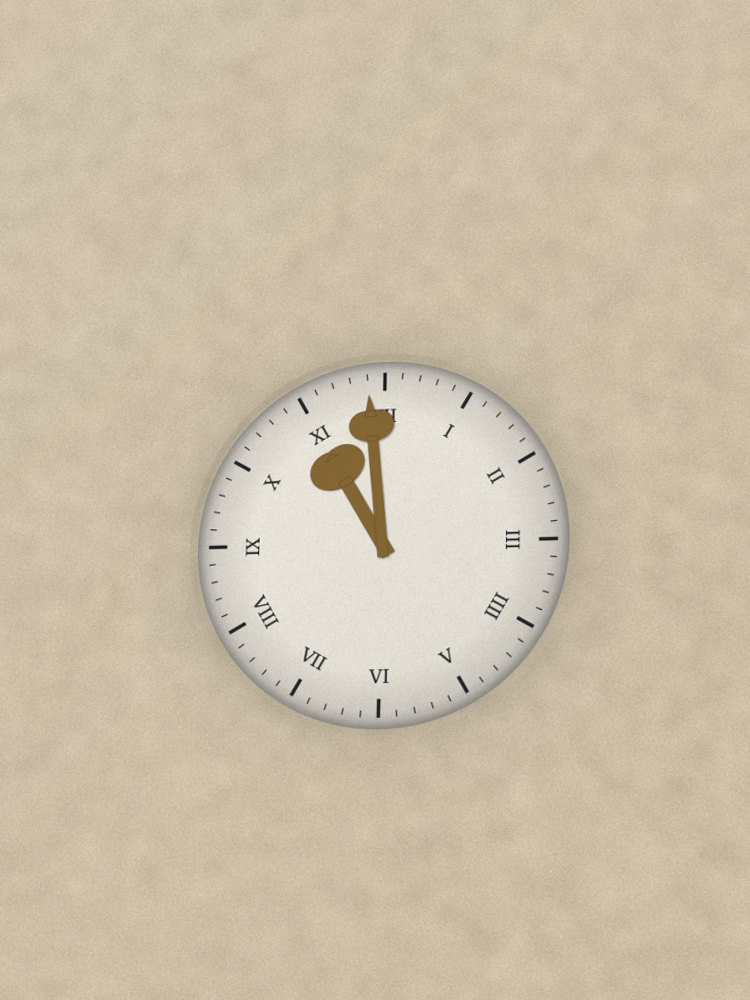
10:59
